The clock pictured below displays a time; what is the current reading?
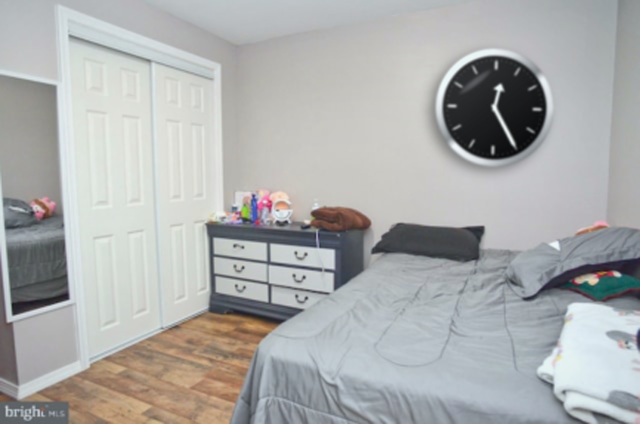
12:25
